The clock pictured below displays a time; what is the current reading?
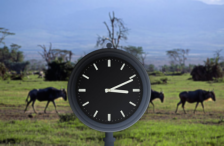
3:11
